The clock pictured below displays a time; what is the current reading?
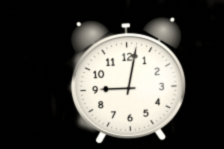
9:02
